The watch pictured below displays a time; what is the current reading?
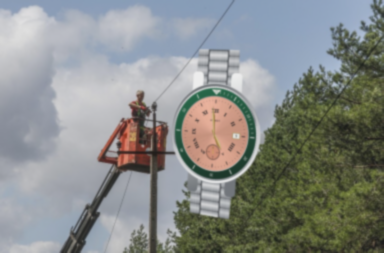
4:59
